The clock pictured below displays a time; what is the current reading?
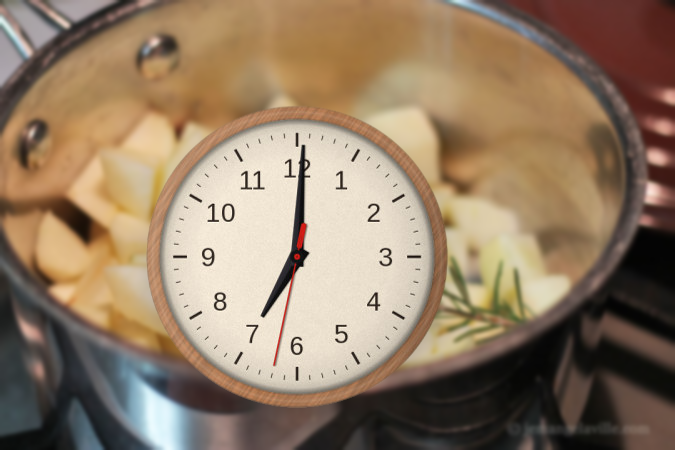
7:00:32
